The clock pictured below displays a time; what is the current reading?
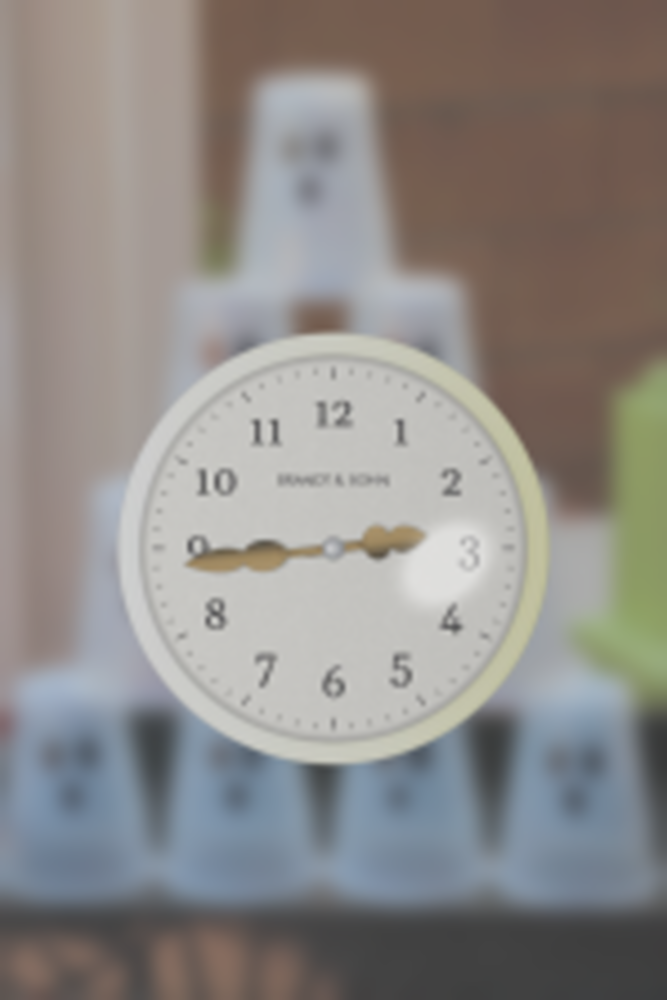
2:44
